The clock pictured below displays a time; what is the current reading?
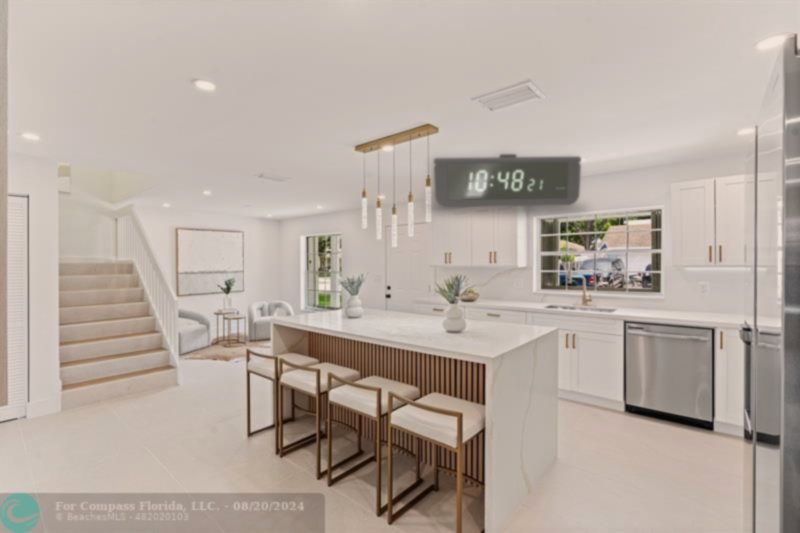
10:48:21
